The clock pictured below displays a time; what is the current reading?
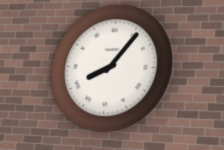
8:06
